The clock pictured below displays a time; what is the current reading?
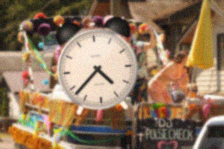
4:38
